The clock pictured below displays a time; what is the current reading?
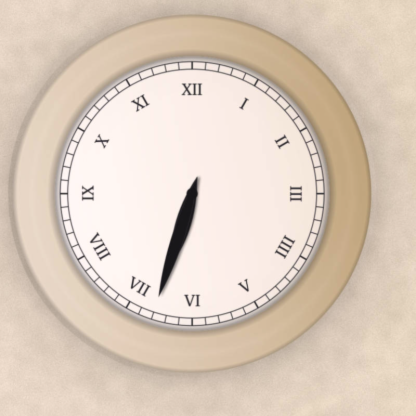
6:33
